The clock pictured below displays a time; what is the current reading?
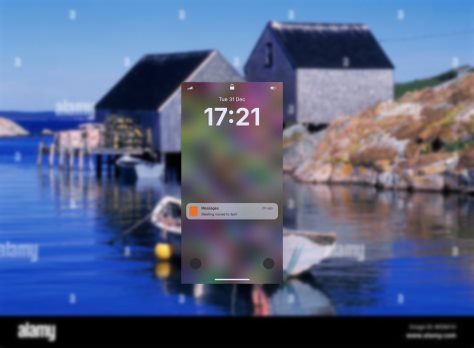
17:21
